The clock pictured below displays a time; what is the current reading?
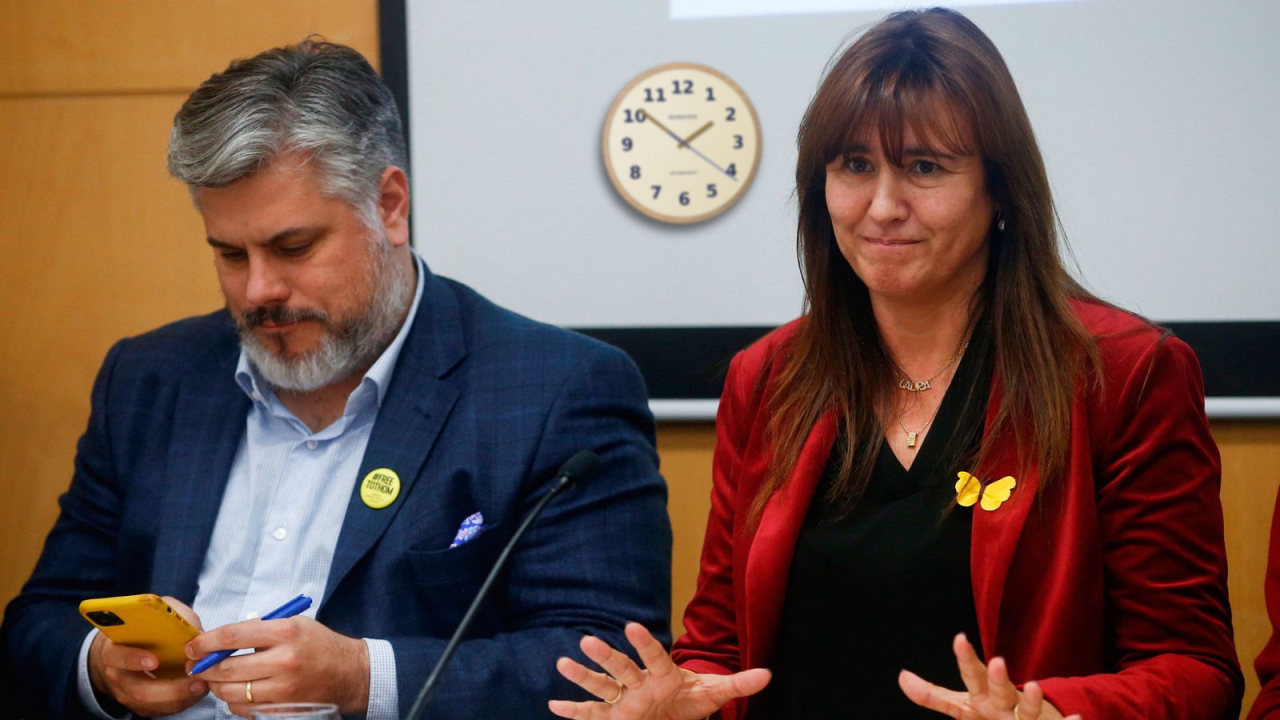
1:51:21
